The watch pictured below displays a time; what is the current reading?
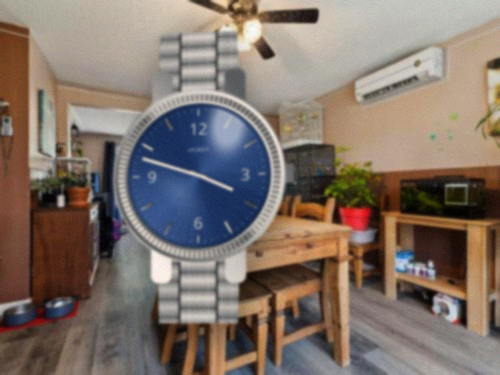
3:48
